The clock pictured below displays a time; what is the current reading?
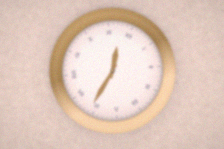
11:31
